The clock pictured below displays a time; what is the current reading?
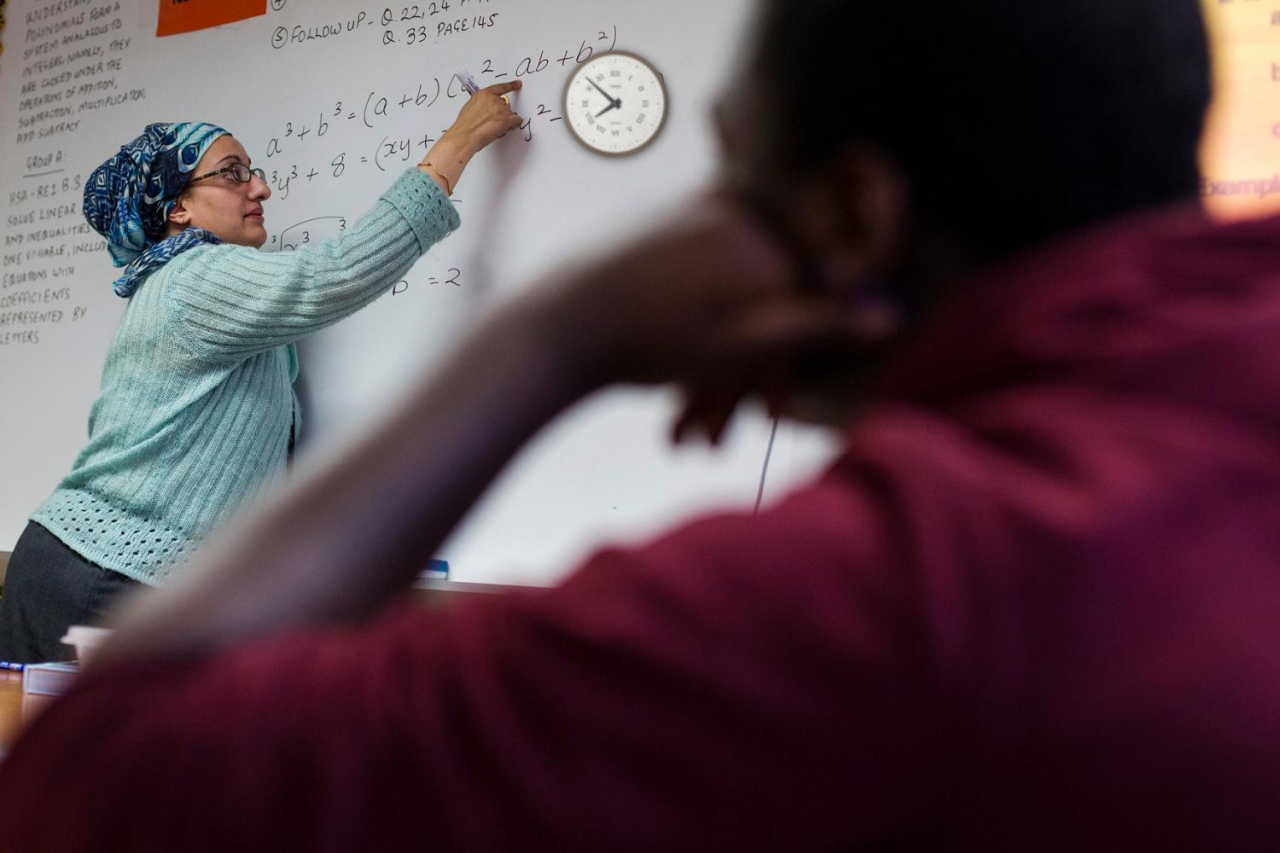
7:52
